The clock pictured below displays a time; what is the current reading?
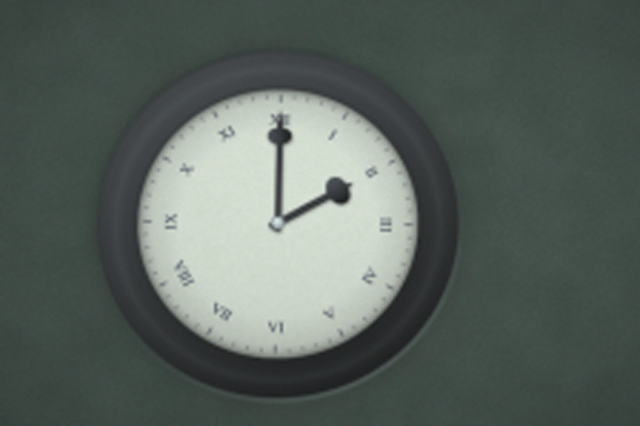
2:00
